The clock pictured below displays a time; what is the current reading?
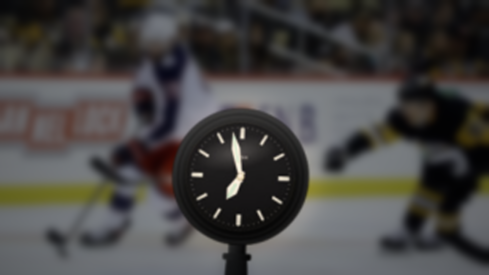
6:58
